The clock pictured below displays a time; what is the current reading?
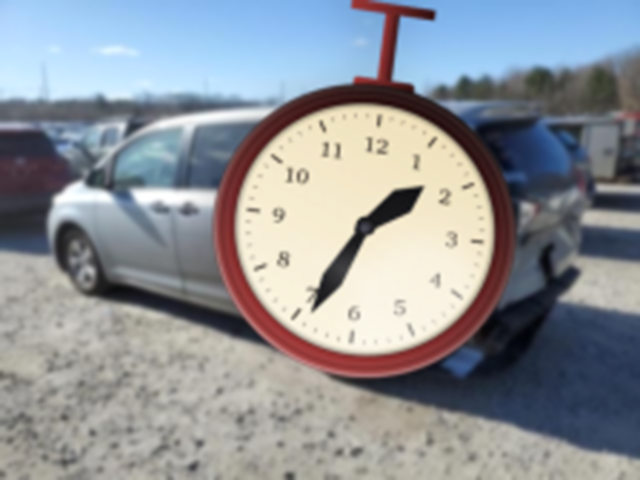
1:34
